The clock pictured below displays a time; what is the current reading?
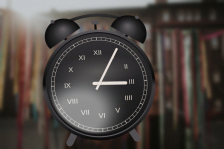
3:05
